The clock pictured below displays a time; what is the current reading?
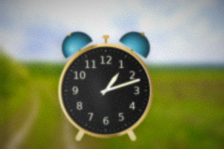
1:12
